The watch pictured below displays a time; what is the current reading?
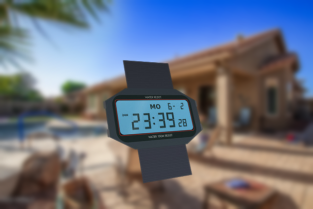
23:39:28
